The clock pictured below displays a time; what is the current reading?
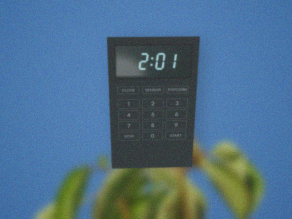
2:01
